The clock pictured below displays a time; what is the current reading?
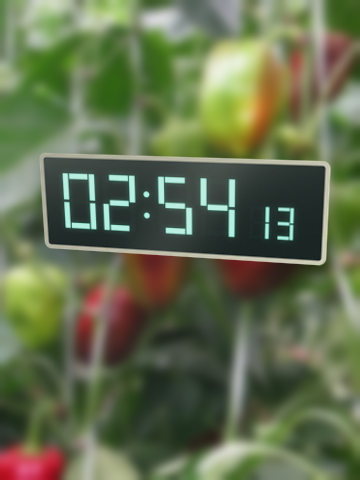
2:54:13
